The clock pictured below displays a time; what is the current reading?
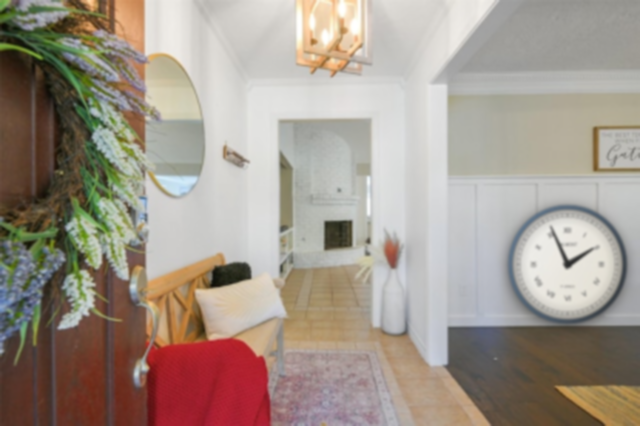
1:56
